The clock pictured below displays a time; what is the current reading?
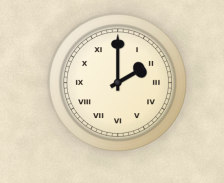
2:00
